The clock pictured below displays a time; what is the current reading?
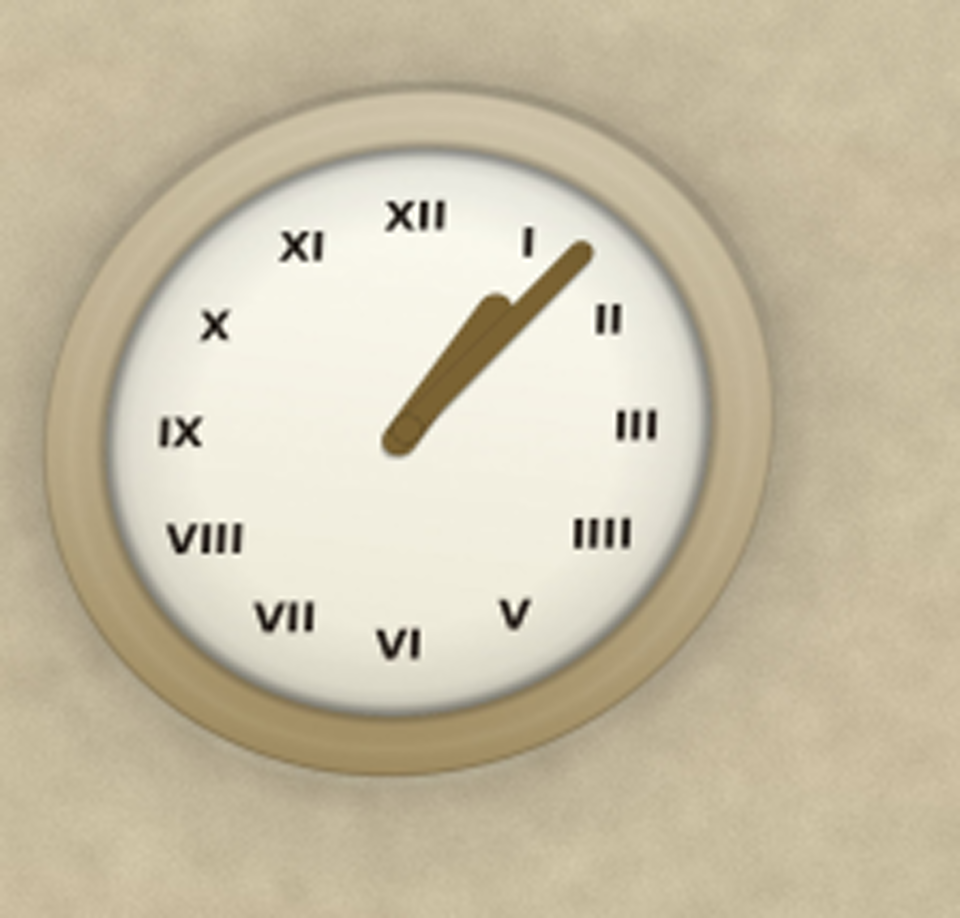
1:07
